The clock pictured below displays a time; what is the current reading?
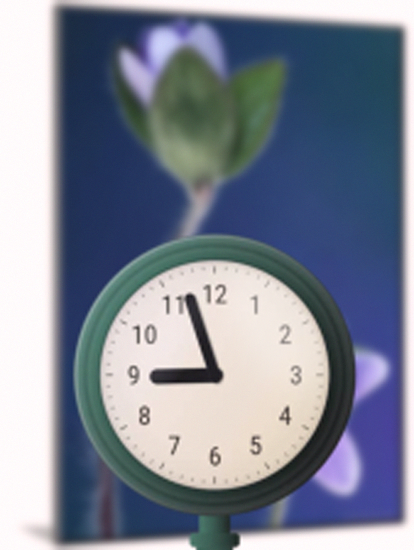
8:57
